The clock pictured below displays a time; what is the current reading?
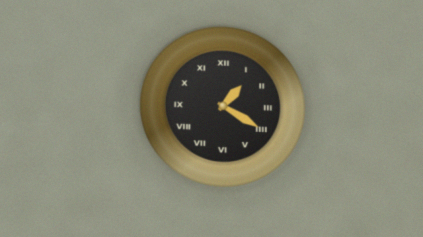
1:20
